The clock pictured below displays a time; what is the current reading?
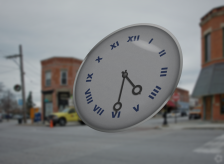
4:30
